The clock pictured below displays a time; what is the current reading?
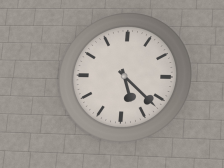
5:22
